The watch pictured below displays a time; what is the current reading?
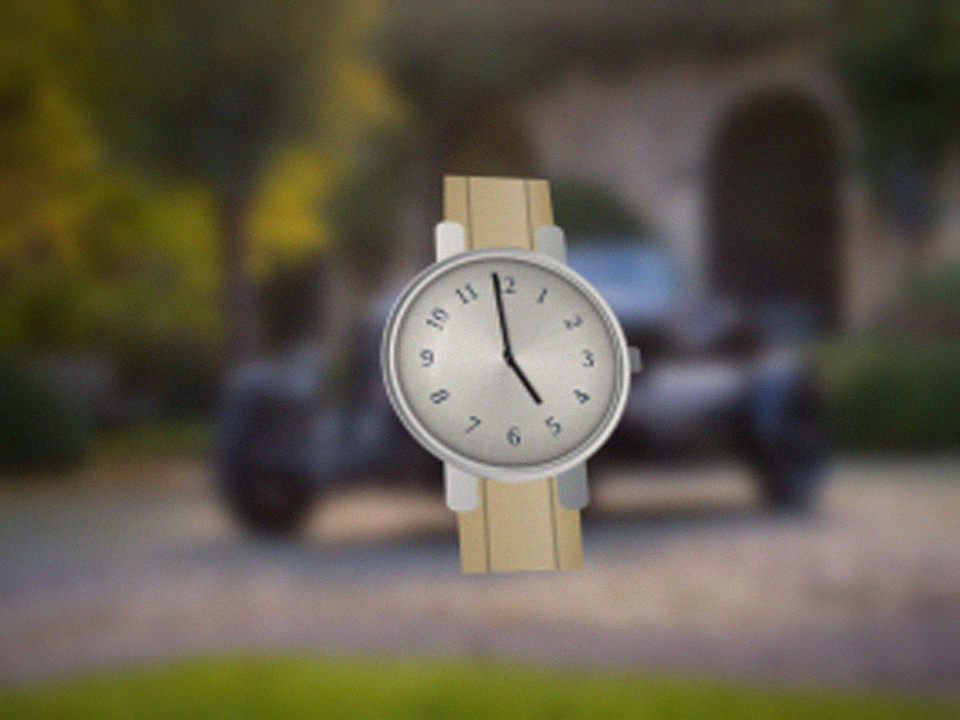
4:59
